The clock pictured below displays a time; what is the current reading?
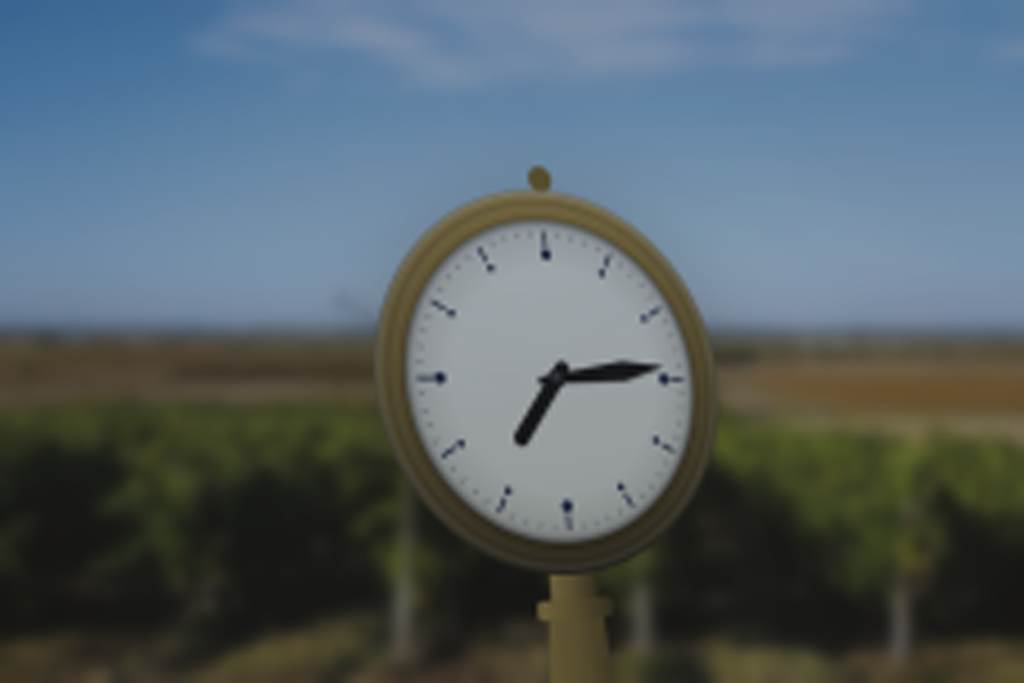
7:14
